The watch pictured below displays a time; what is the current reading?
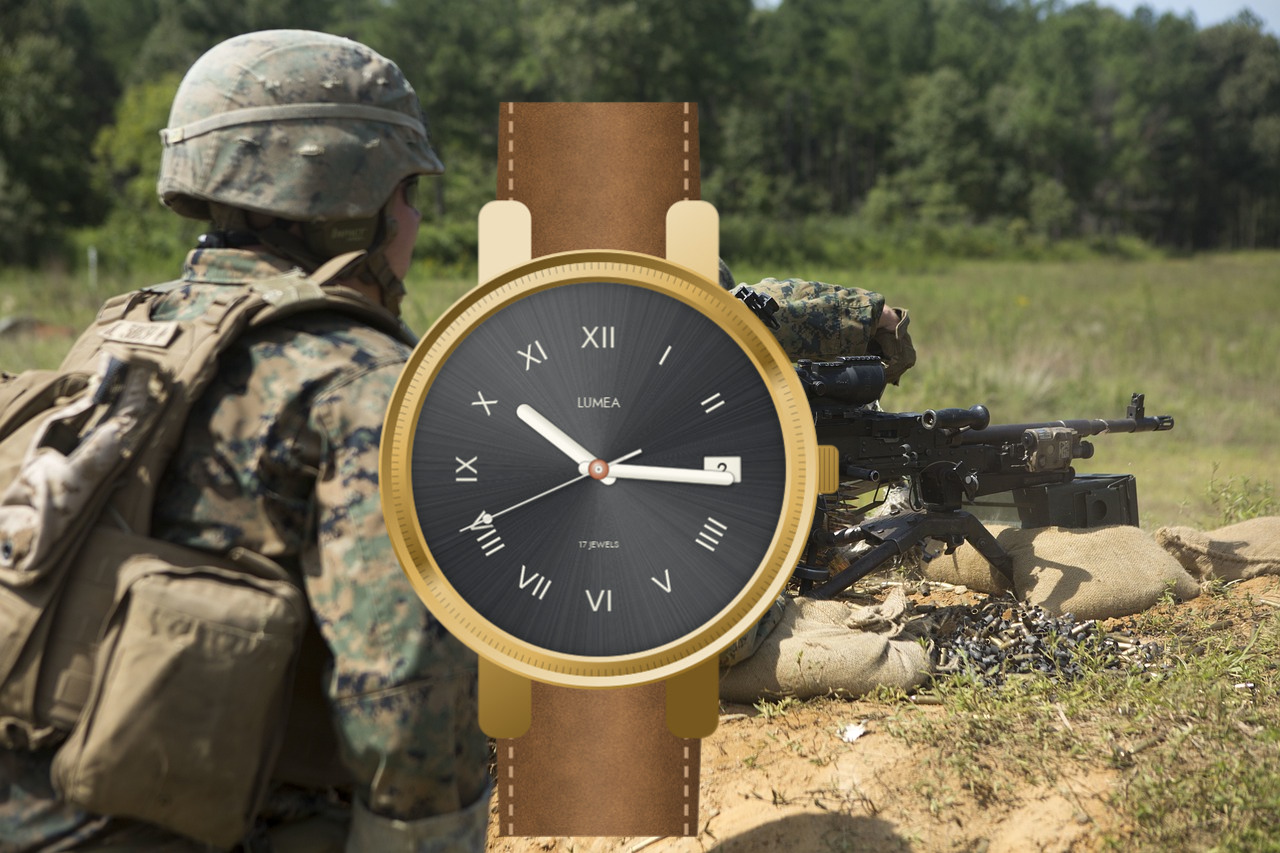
10:15:41
